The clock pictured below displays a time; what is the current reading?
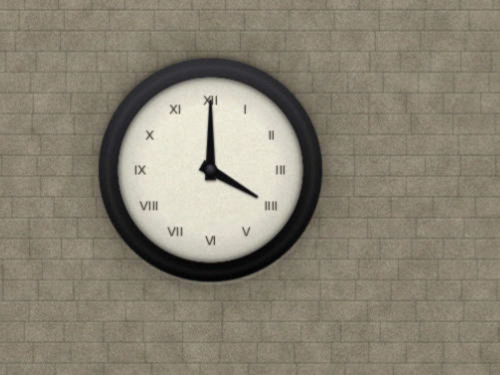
4:00
